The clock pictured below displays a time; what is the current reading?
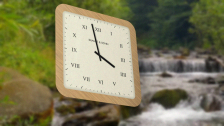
3:58
